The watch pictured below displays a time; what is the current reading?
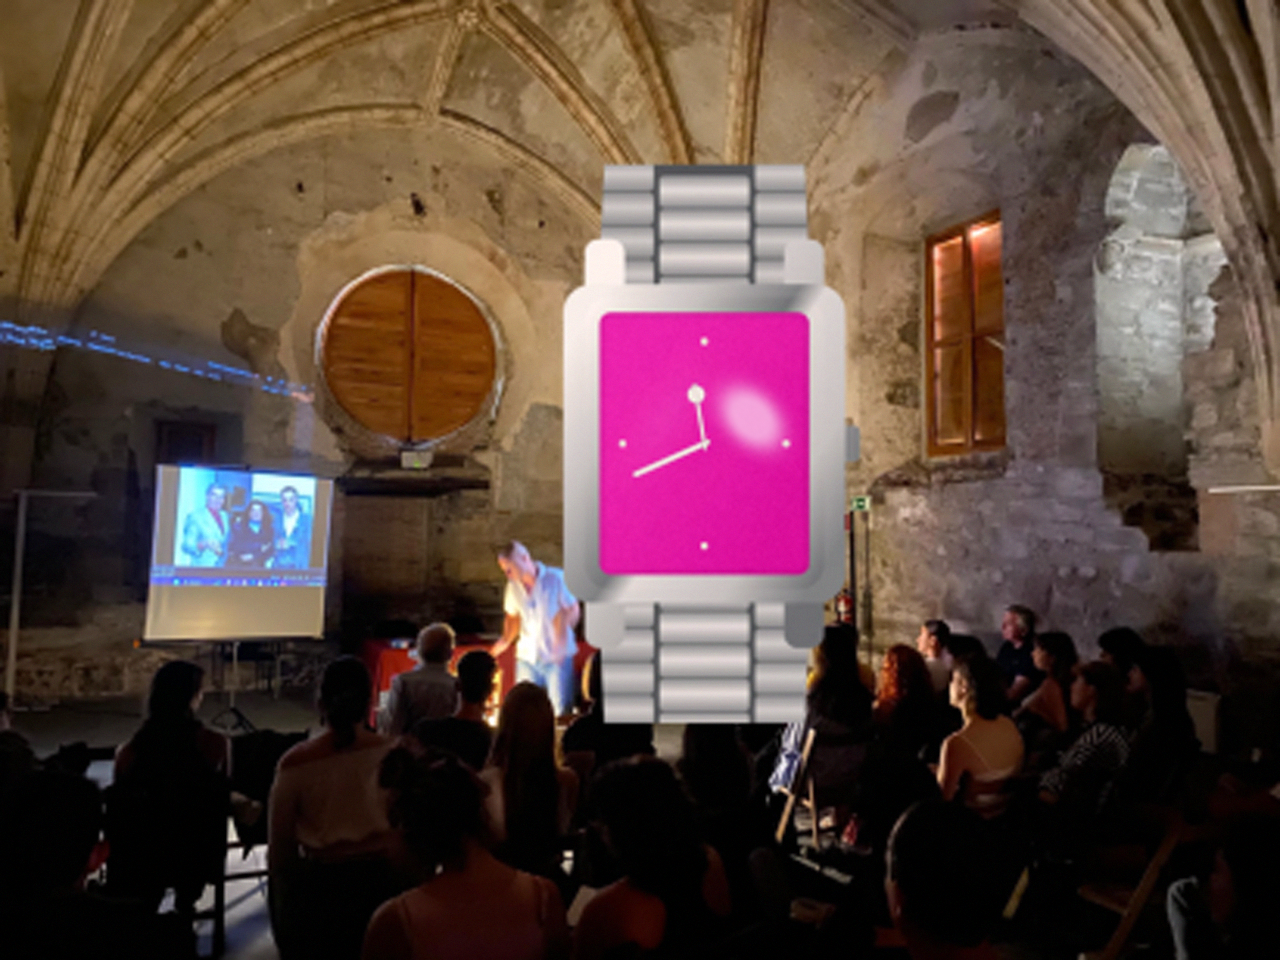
11:41
